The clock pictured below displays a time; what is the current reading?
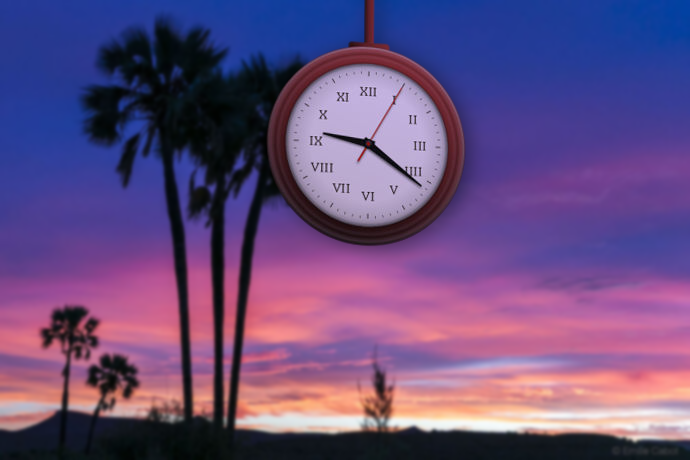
9:21:05
